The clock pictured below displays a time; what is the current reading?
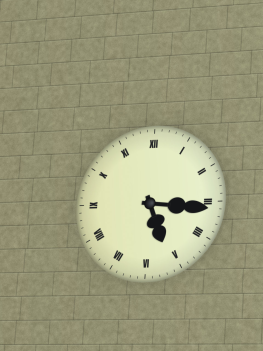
5:16
